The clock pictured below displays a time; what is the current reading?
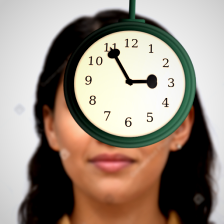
2:55
